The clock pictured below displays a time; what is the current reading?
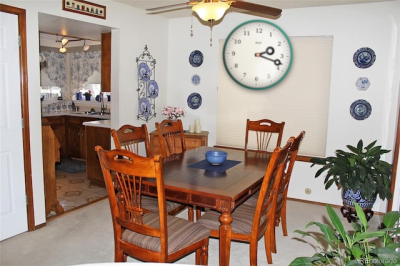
2:18
